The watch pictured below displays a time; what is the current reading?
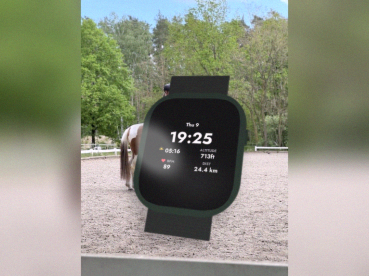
19:25
